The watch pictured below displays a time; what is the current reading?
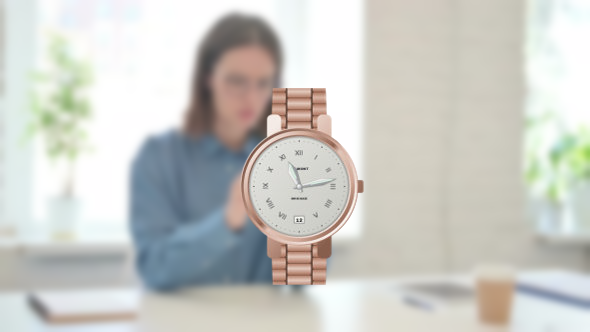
11:13
